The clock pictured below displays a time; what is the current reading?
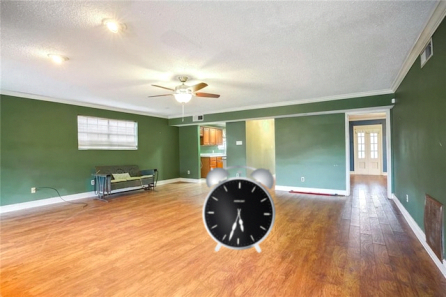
5:33
